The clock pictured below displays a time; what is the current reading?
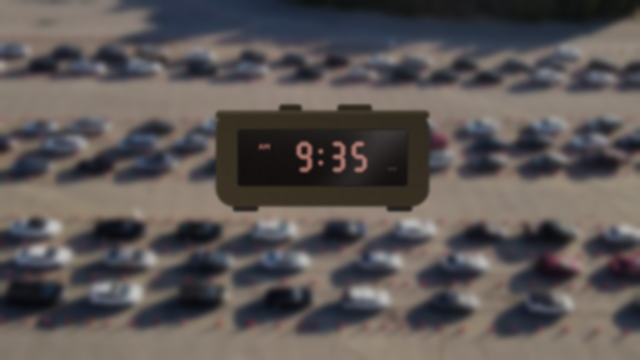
9:35
